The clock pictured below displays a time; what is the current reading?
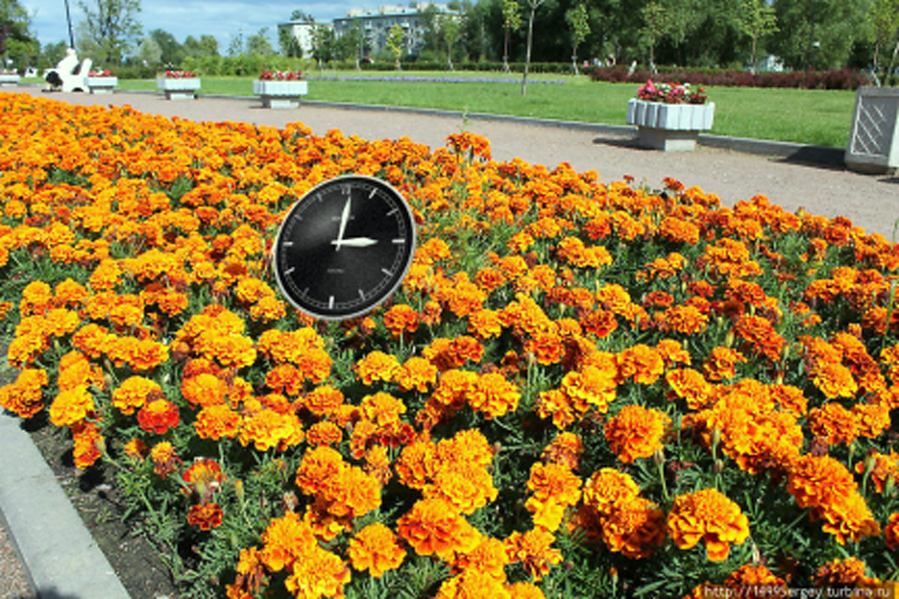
3:01
